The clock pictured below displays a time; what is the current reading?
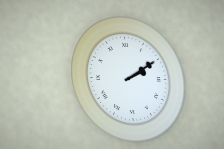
2:10
